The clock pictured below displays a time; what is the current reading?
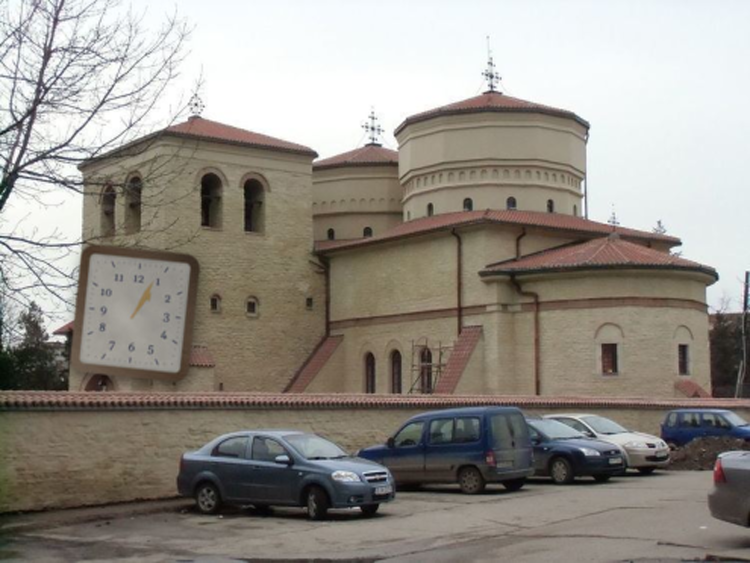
1:04
